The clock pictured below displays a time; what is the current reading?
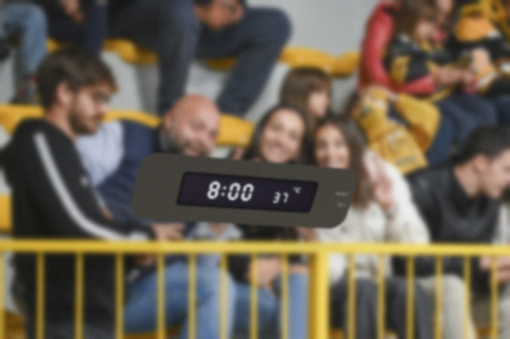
8:00
